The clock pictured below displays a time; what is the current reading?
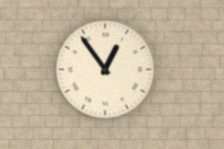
12:54
